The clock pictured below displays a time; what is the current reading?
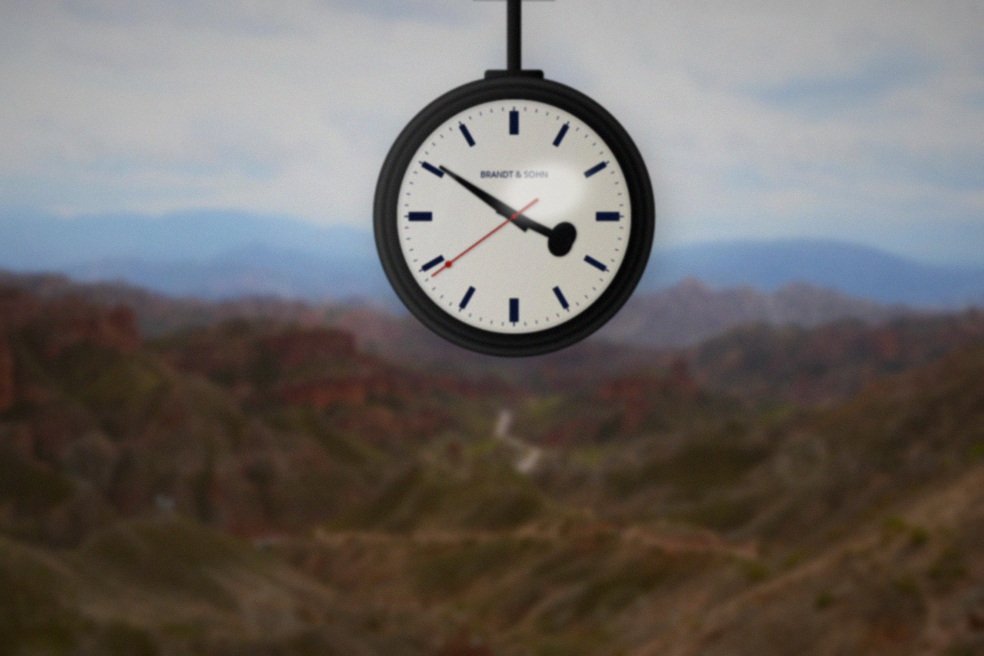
3:50:39
